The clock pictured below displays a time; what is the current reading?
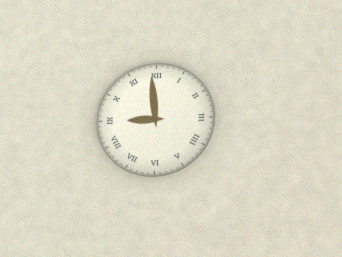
8:59
